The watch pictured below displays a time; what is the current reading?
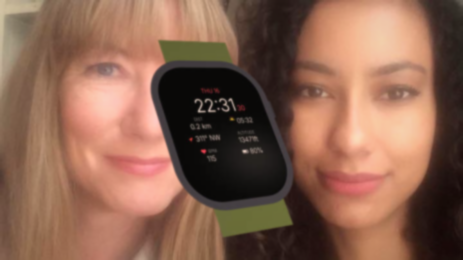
22:31
